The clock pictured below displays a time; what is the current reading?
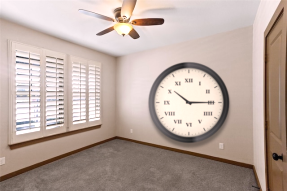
10:15
